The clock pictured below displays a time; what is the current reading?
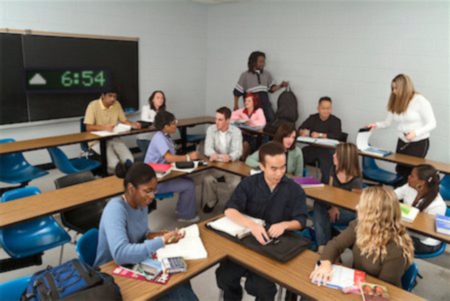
6:54
